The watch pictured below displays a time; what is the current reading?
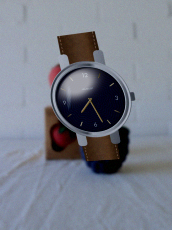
7:27
